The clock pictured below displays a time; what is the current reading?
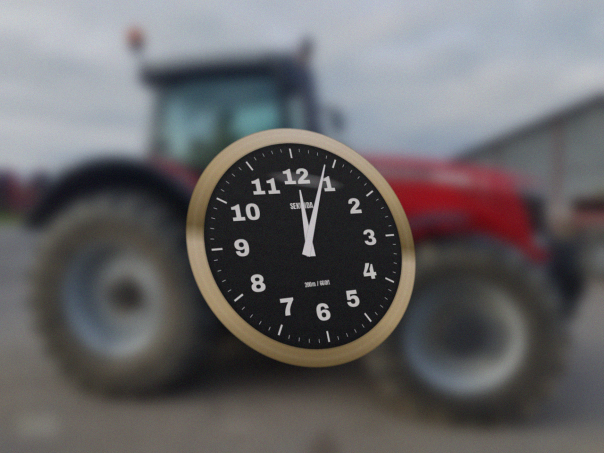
12:04
